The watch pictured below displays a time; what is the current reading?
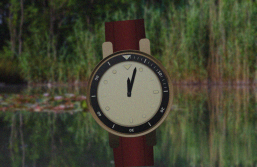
12:03
